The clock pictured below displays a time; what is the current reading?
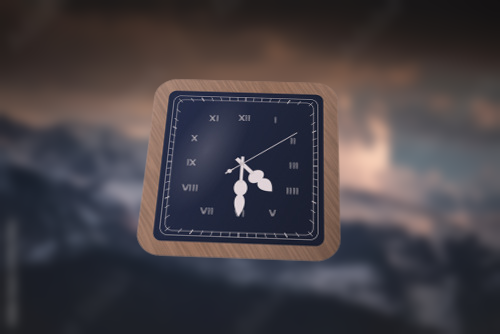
4:30:09
